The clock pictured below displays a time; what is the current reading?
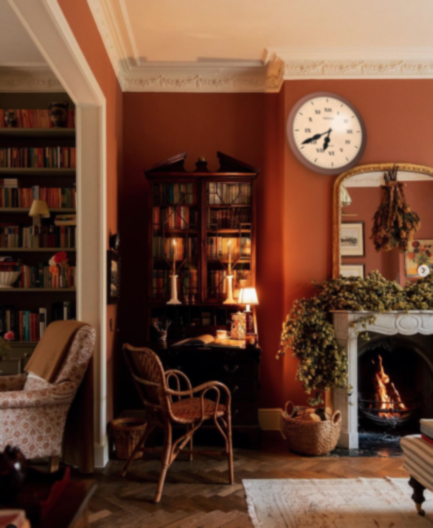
6:41
